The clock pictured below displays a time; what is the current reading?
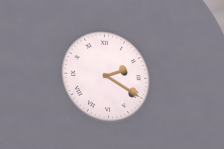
2:20
